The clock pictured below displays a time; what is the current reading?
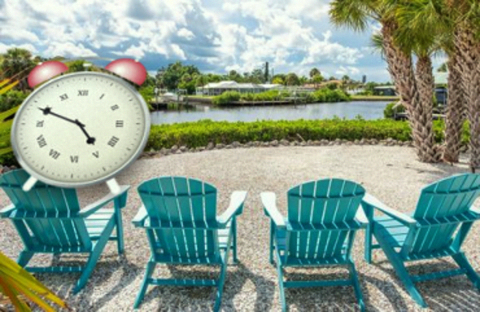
4:49
